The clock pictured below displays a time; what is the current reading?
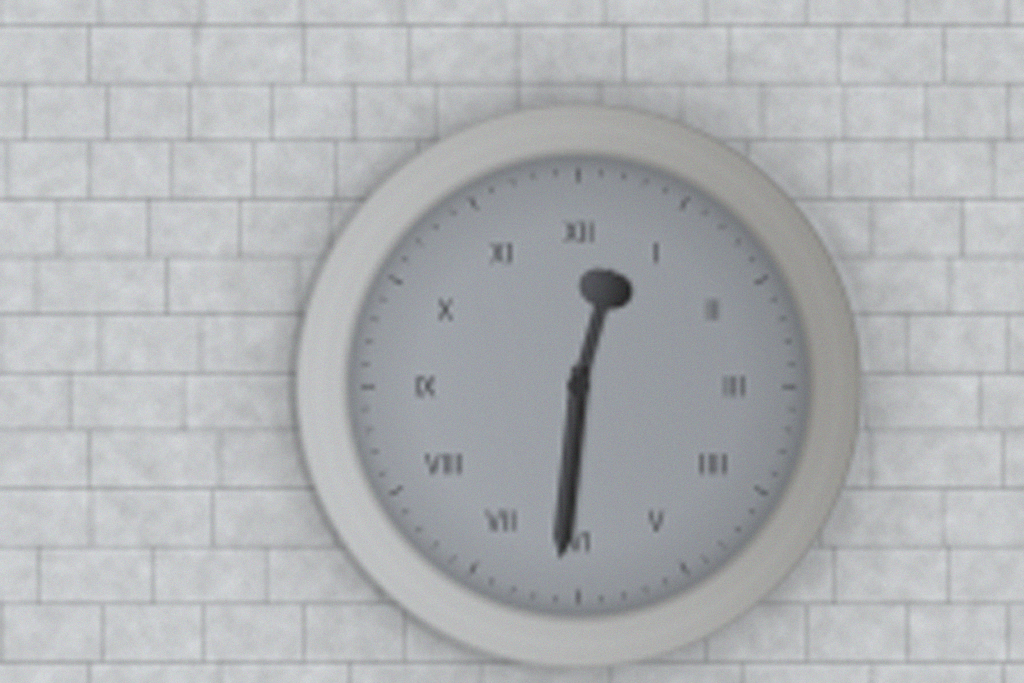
12:31
